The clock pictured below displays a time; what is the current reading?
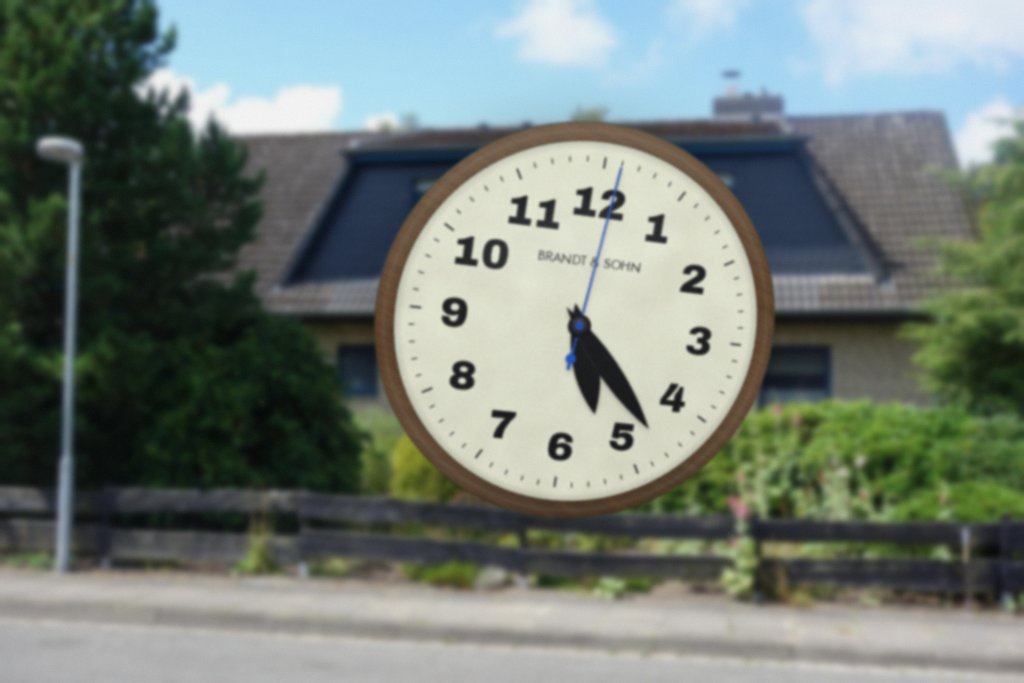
5:23:01
